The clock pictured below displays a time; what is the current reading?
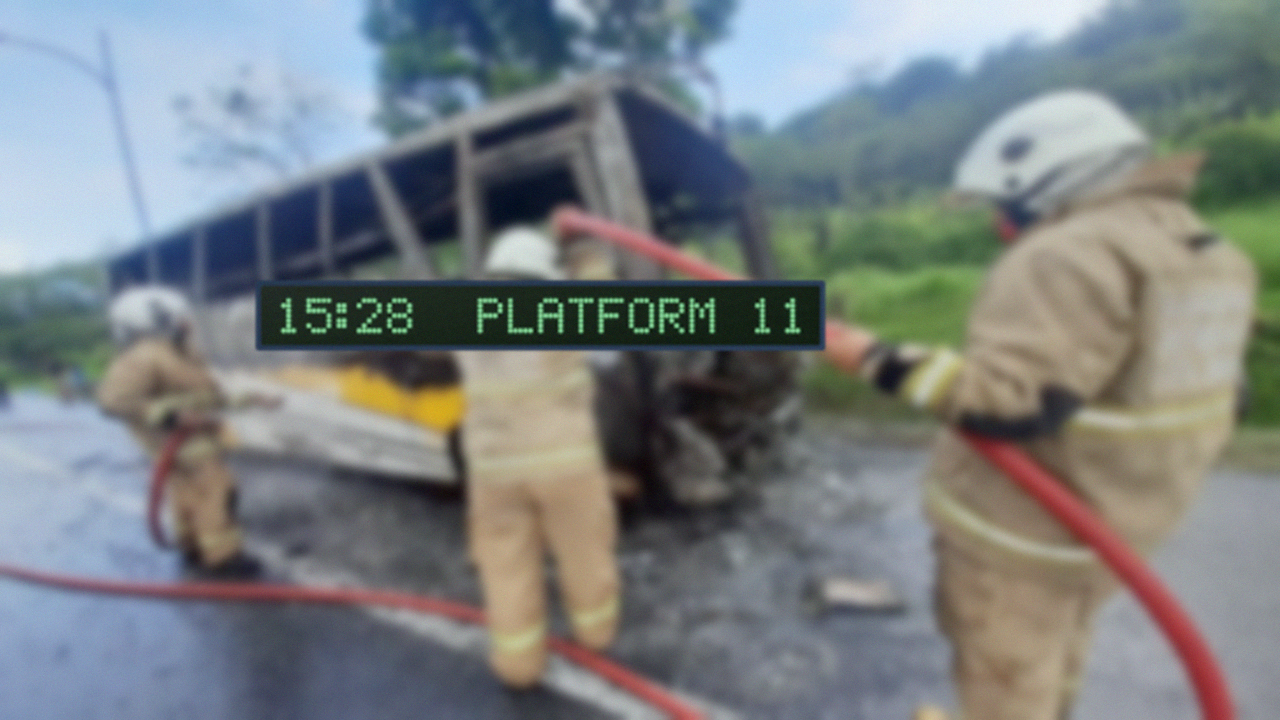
15:28
